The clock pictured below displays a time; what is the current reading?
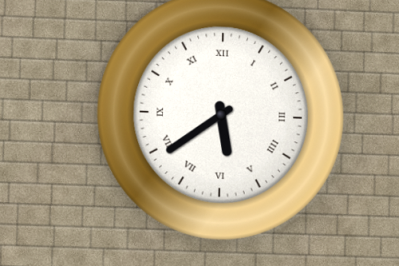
5:39
